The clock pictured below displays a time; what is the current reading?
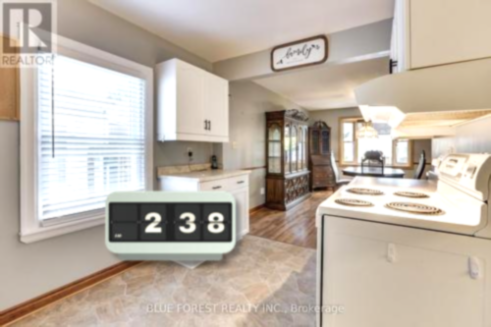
2:38
